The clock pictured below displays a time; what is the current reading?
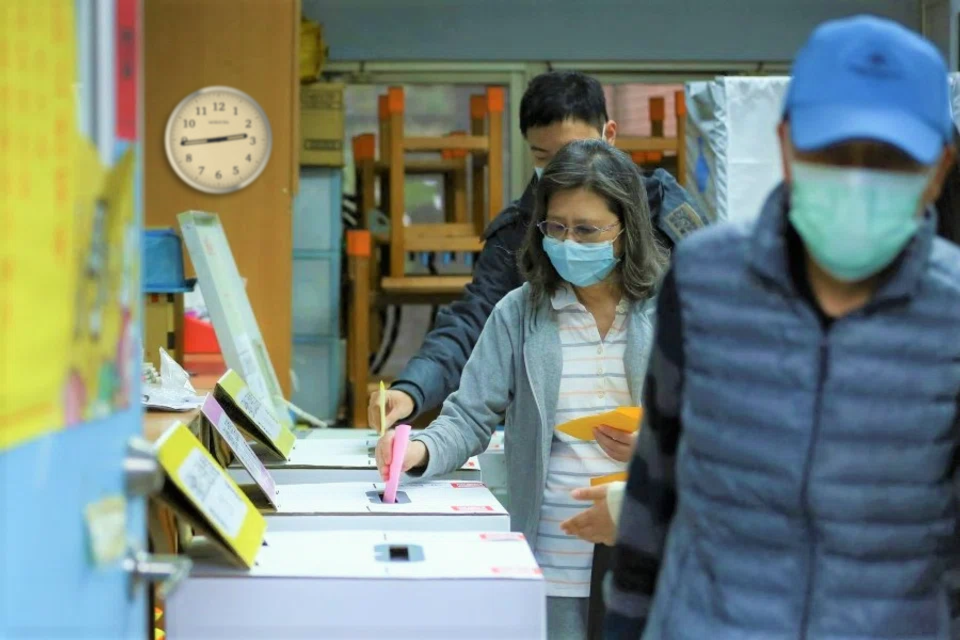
2:44
